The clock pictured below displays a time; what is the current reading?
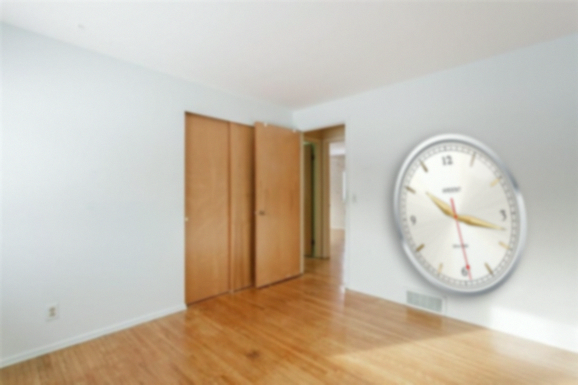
10:17:29
